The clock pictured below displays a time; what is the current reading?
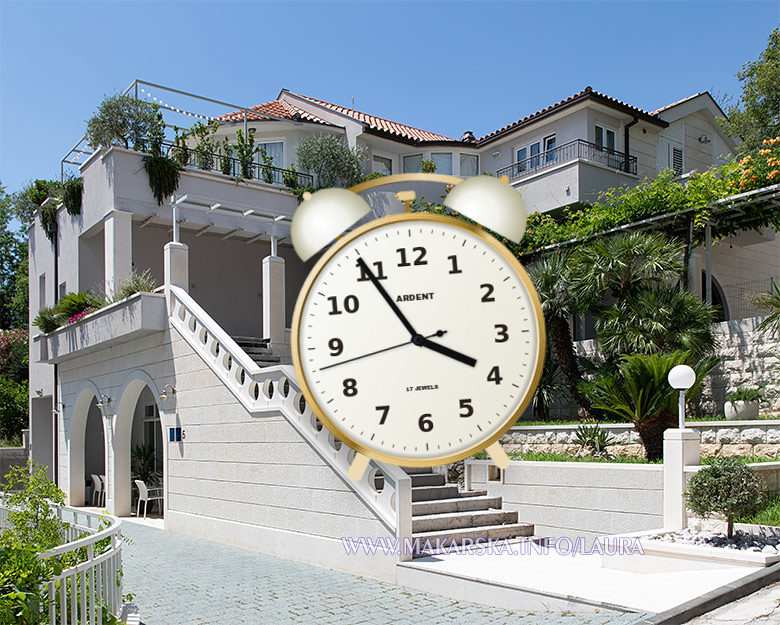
3:54:43
